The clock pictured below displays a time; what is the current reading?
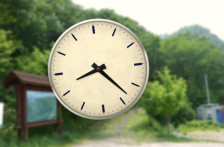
8:23
